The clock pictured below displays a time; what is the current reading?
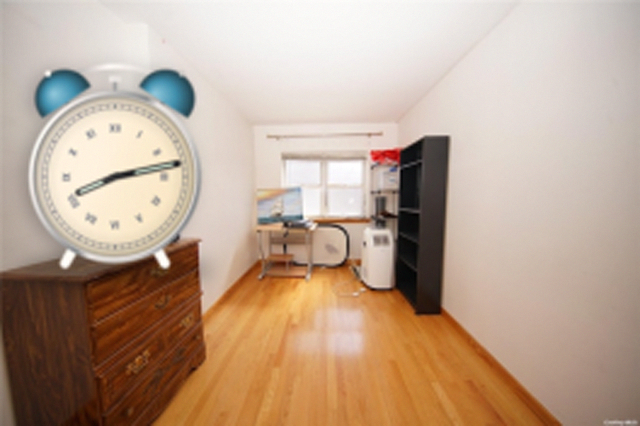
8:13
